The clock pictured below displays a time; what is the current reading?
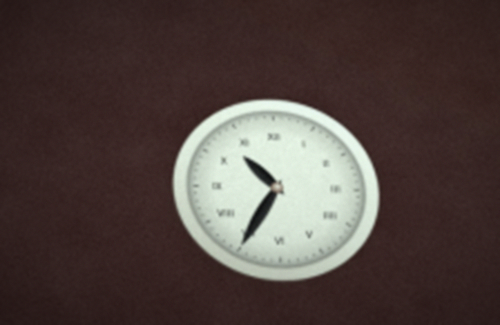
10:35
